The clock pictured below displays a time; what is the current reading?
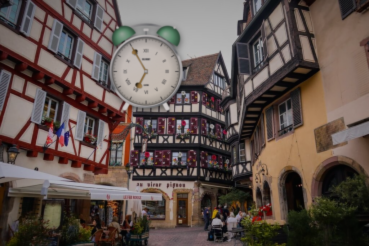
6:55
